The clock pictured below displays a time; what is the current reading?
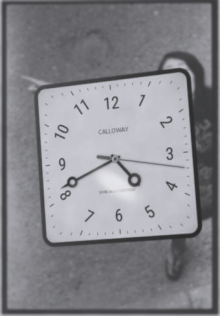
4:41:17
